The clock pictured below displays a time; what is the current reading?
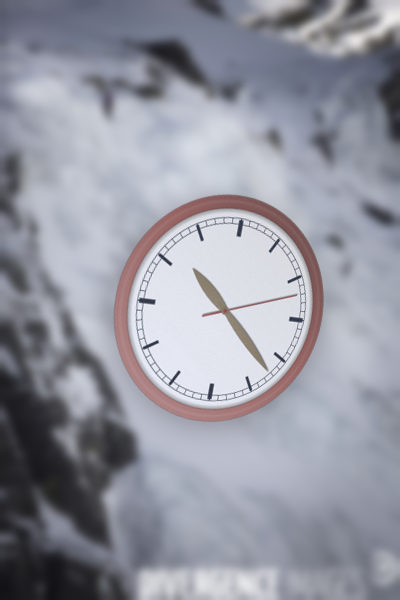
10:22:12
